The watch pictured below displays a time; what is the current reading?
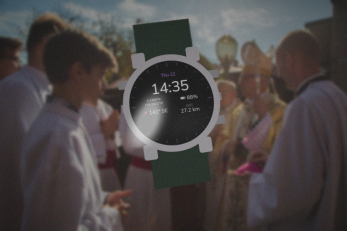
14:35
